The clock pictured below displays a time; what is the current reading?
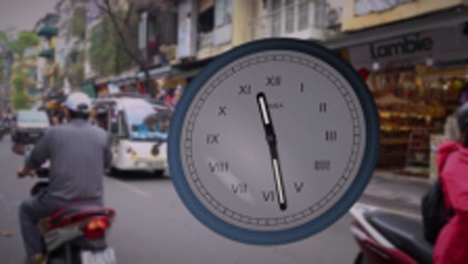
11:28
